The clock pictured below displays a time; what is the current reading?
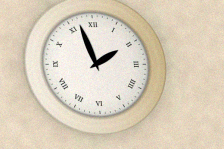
1:57
